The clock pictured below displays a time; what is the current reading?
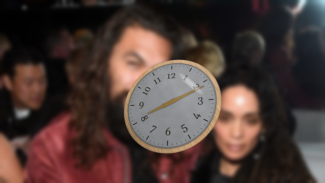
8:11
